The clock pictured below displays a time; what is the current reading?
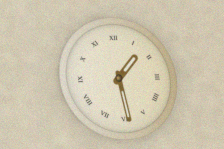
1:29
